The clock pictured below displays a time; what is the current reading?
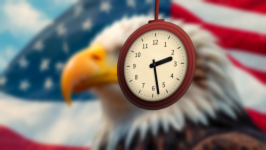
2:28
